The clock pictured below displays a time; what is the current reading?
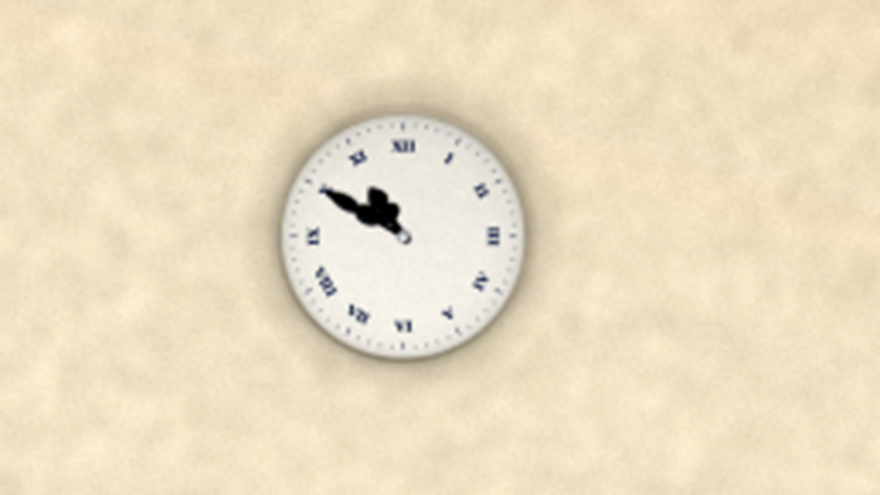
10:50
